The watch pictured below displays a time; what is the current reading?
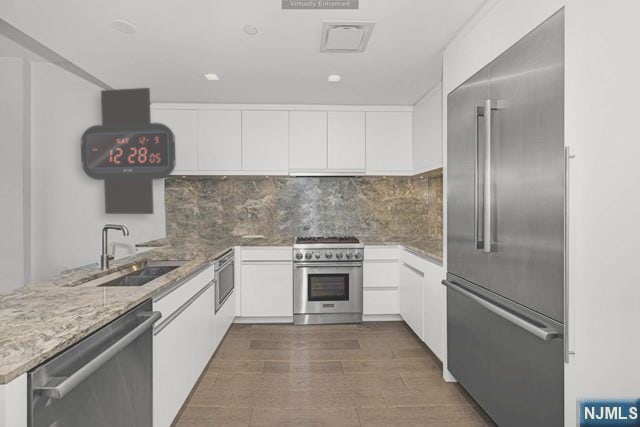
12:28
